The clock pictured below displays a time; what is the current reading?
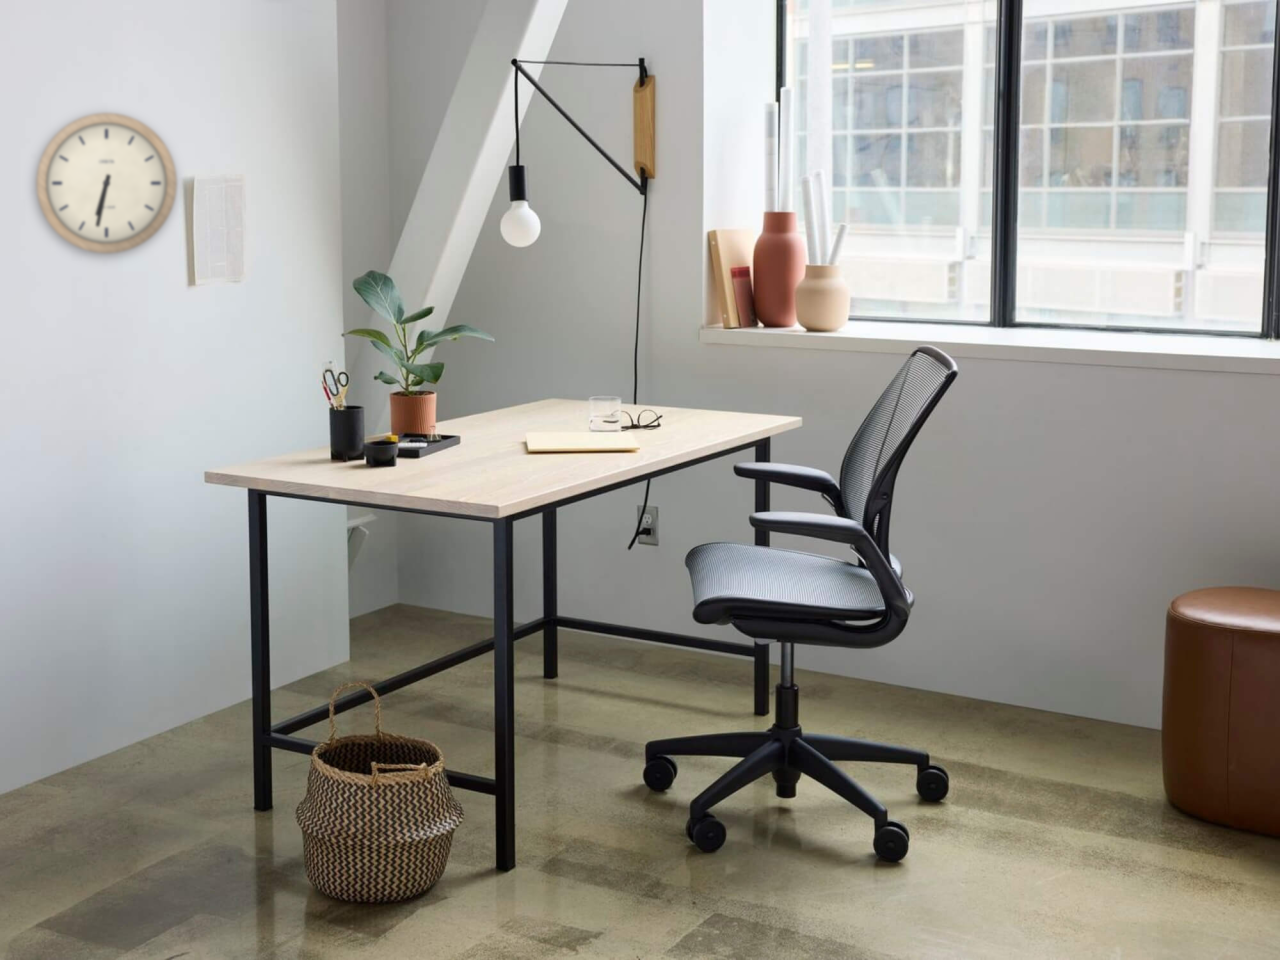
6:32
